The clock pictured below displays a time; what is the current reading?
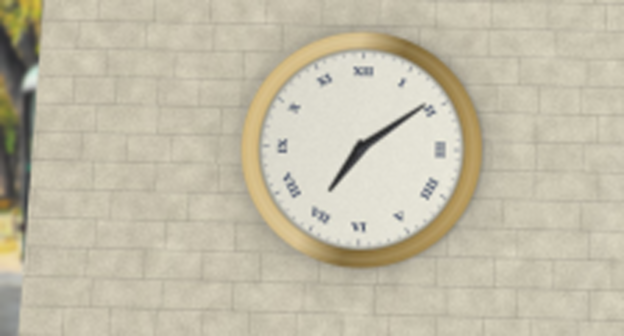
7:09
